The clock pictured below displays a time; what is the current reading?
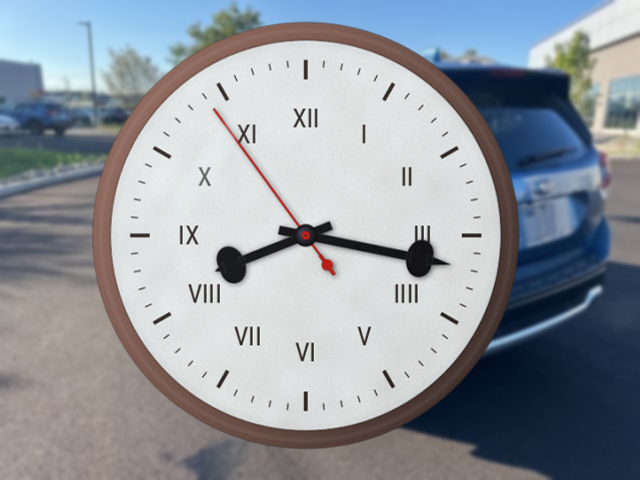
8:16:54
